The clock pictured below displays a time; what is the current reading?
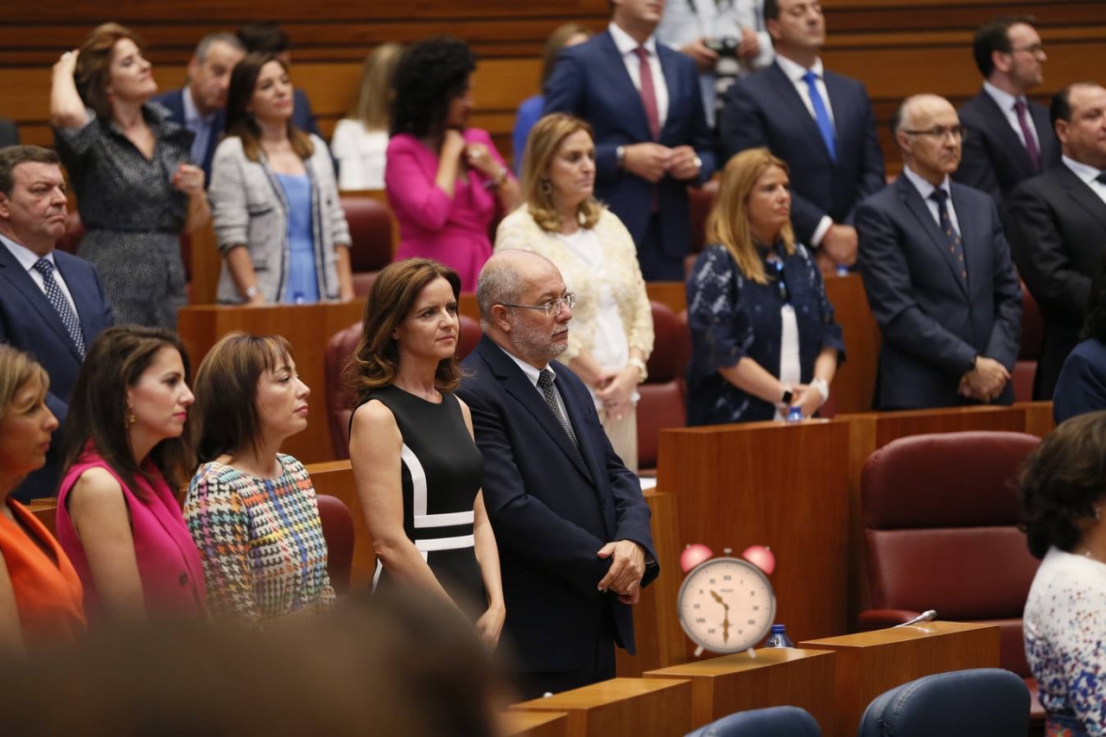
10:30
